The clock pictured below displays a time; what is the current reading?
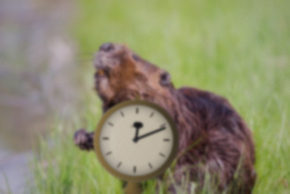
12:11
